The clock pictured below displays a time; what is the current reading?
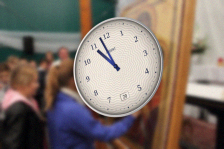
10:58
